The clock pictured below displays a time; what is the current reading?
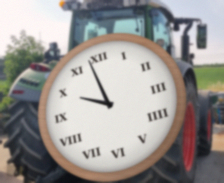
9:58
